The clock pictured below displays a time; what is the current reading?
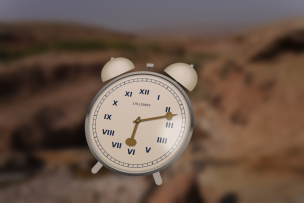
6:12
